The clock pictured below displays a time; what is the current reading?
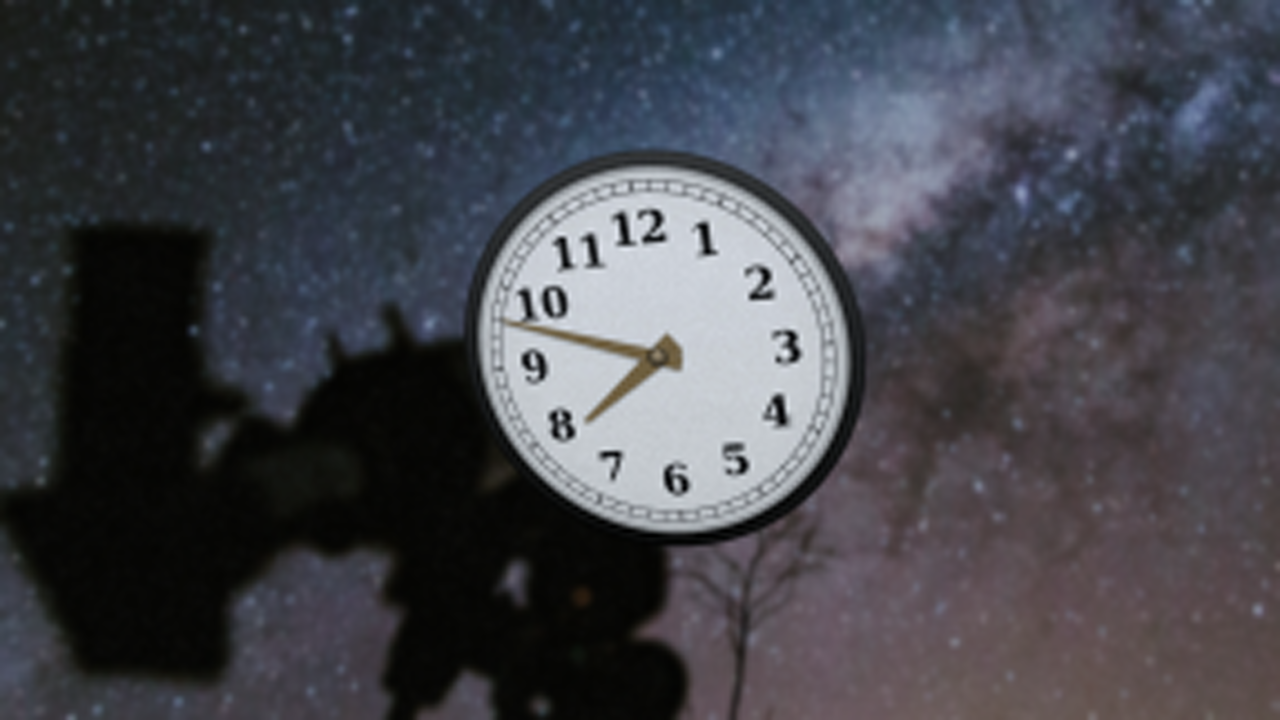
7:48
